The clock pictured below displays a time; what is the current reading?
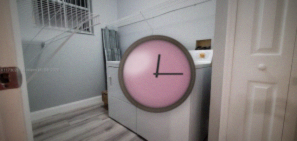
12:15
